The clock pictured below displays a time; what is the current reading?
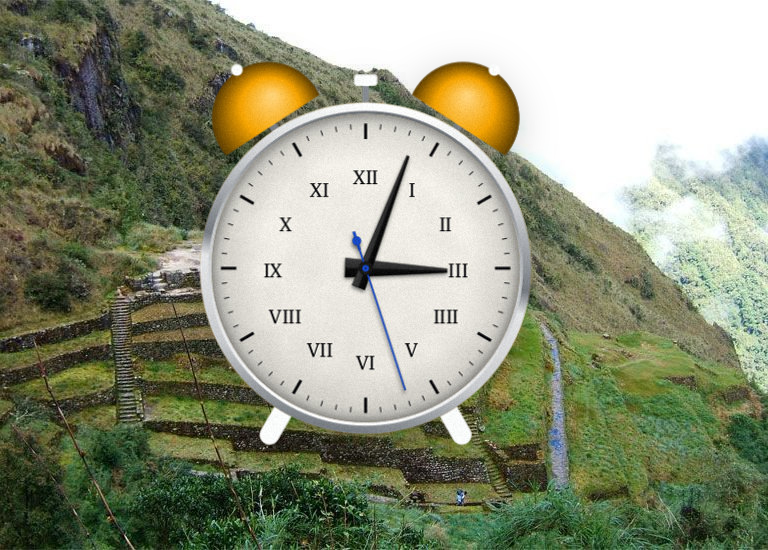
3:03:27
